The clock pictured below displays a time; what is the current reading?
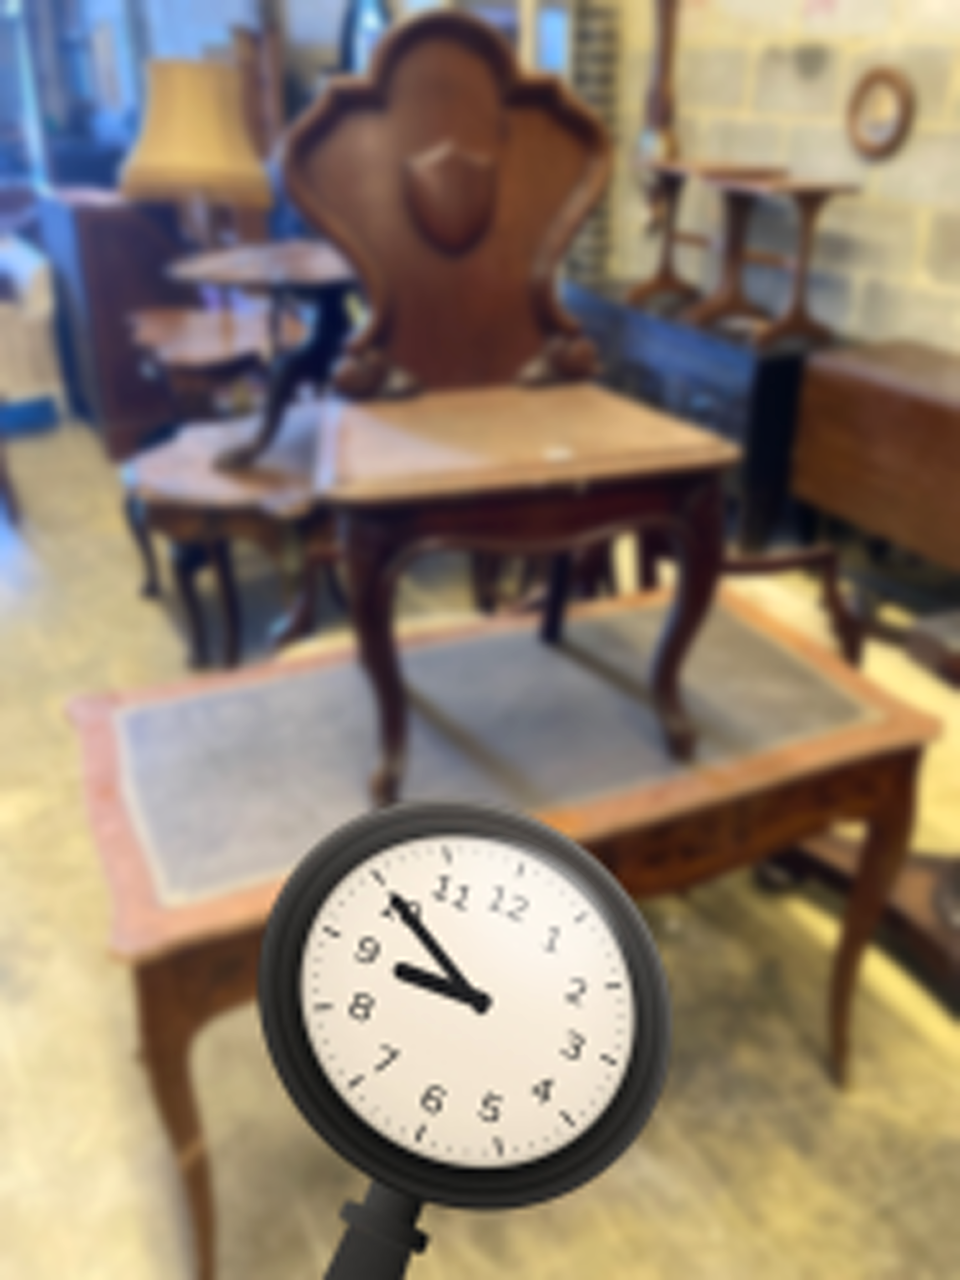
8:50
